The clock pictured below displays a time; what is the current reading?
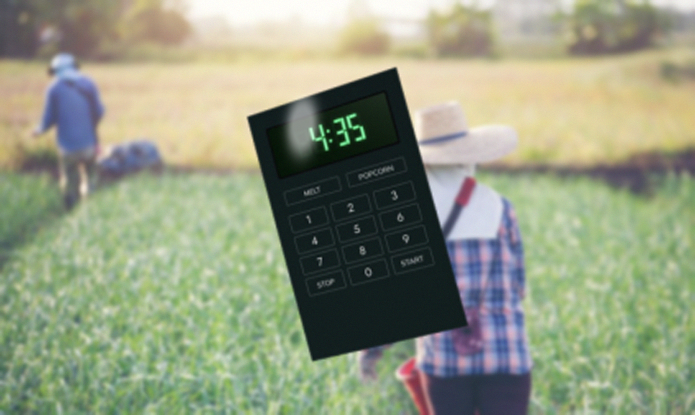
4:35
